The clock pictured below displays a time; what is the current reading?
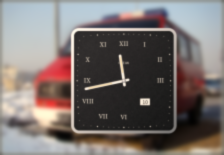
11:43
